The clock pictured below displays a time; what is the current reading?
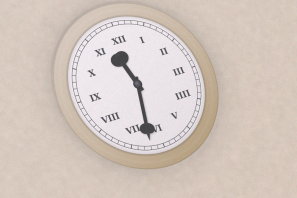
11:32
